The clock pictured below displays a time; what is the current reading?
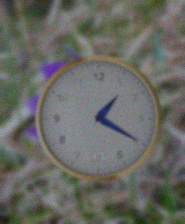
1:20
